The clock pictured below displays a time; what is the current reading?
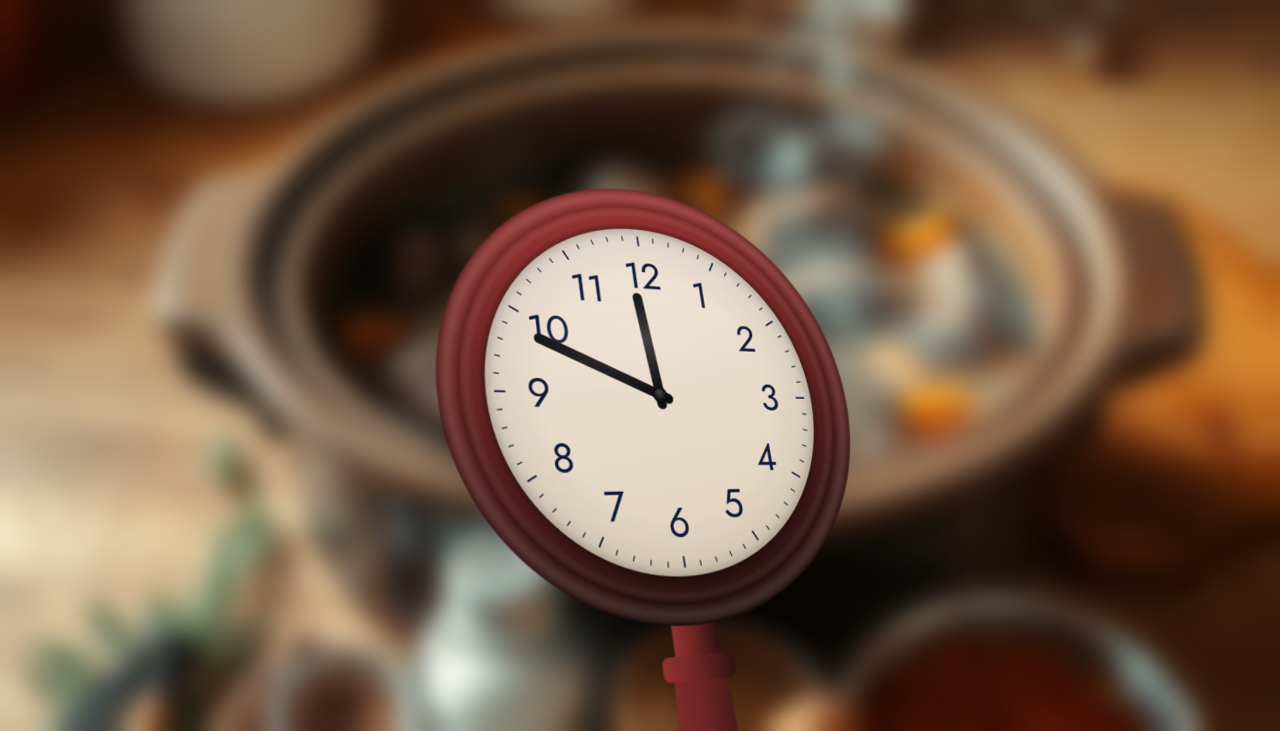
11:49
